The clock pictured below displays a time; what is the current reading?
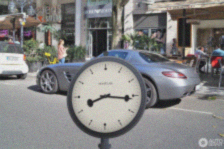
8:16
